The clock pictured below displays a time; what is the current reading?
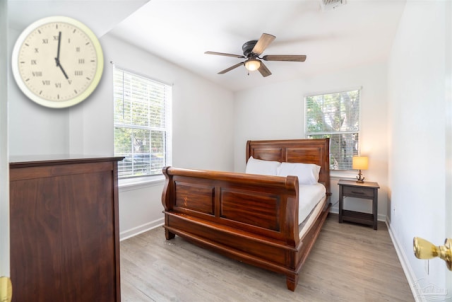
5:01
